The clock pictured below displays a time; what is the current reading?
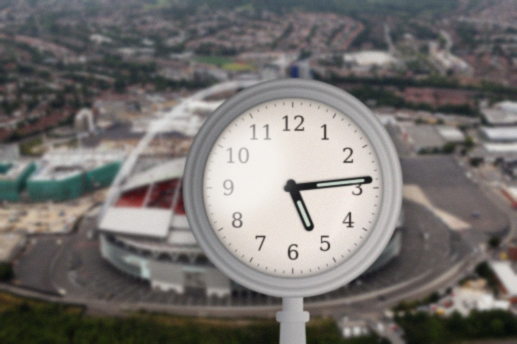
5:14
